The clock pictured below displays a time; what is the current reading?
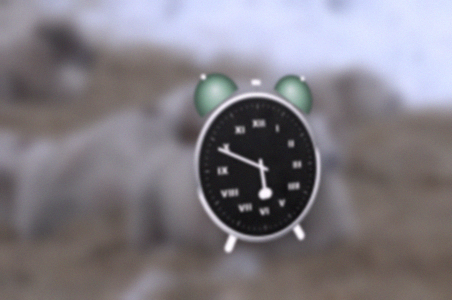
5:49
